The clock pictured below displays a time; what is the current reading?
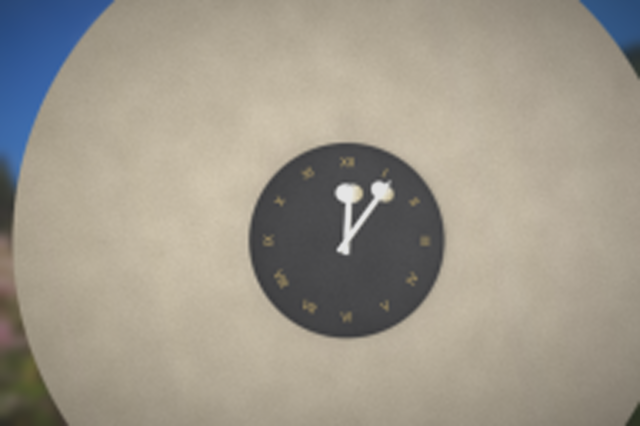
12:06
